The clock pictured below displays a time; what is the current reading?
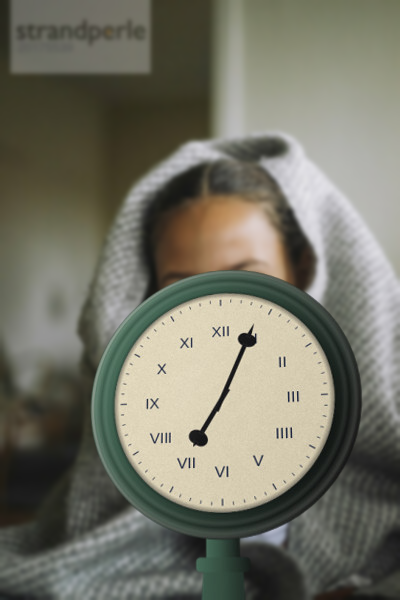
7:04
